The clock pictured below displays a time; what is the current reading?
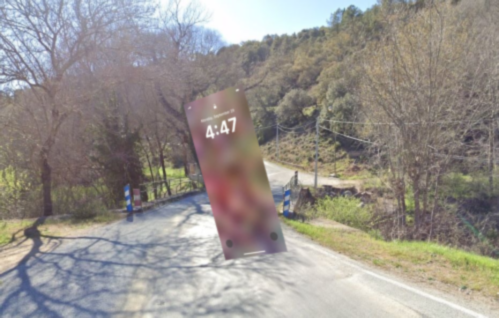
4:47
